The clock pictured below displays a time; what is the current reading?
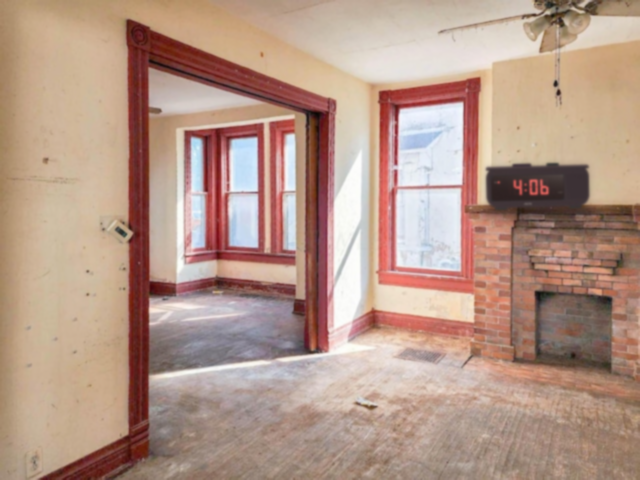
4:06
